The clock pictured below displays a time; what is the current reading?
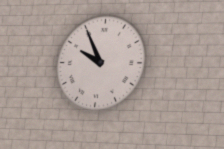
9:55
